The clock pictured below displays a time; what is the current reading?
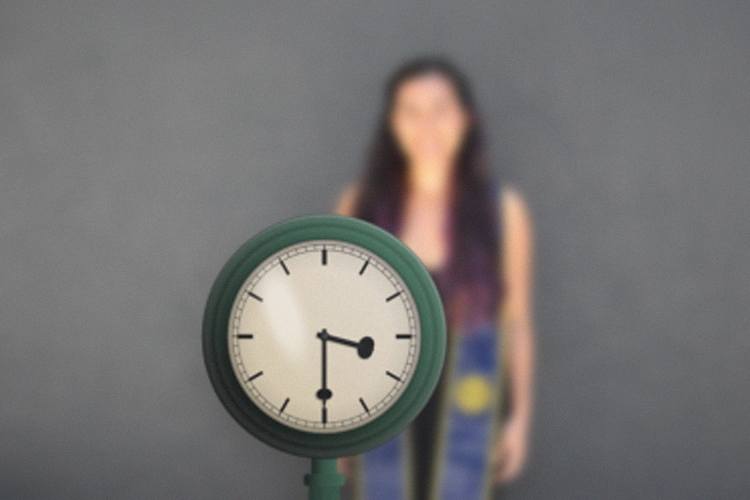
3:30
